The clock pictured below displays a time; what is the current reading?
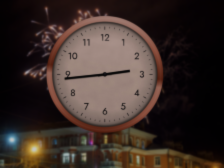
2:44
